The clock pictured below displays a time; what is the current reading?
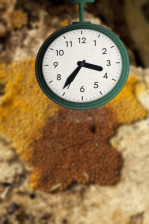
3:36
